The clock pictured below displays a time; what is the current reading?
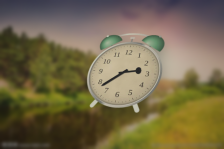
2:38
